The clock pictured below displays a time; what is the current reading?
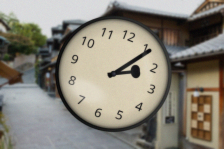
2:06
